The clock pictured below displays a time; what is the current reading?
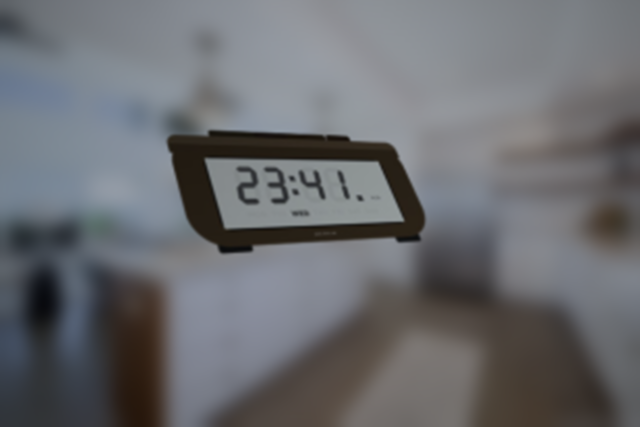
23:41
